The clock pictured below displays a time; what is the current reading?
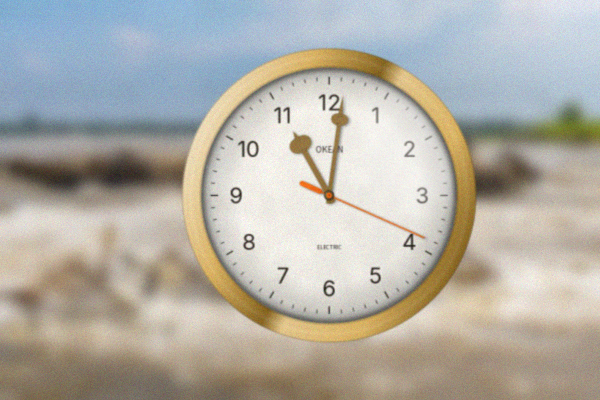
11:01:19
